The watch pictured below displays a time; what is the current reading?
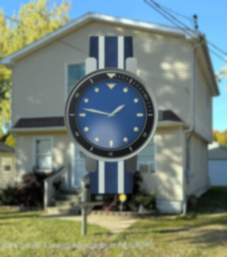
1:47
